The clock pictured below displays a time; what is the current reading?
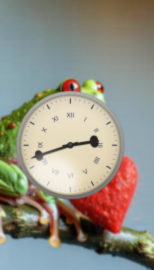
2:42
